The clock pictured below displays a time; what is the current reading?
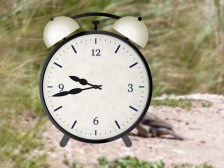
9:43
